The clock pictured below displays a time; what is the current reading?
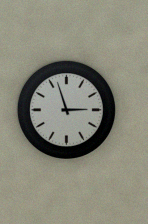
2:57
